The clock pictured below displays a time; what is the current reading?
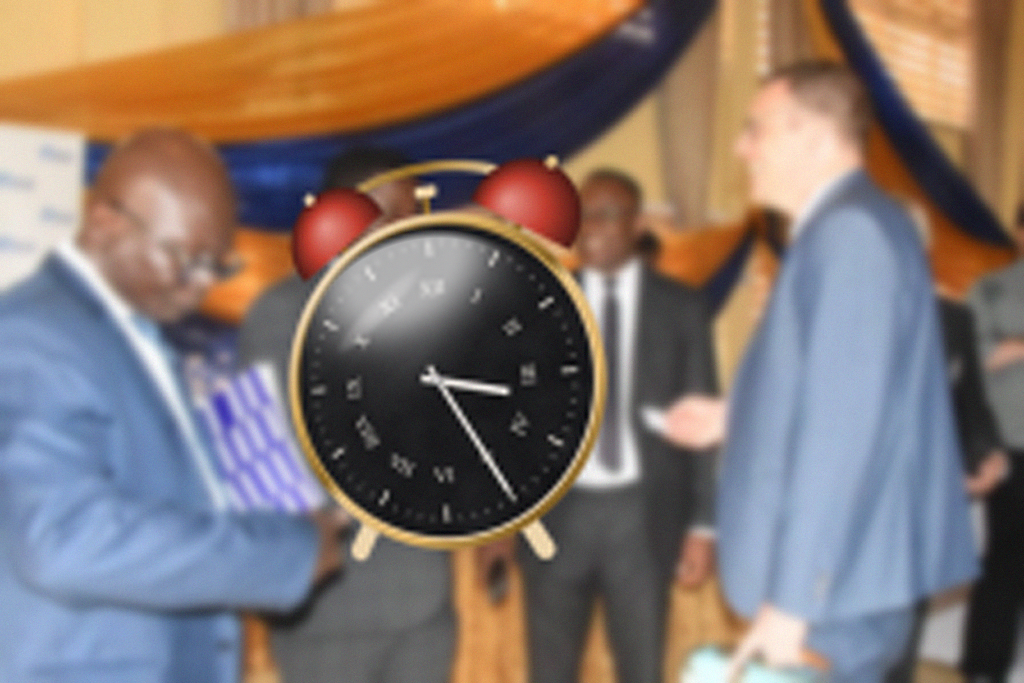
3:25
